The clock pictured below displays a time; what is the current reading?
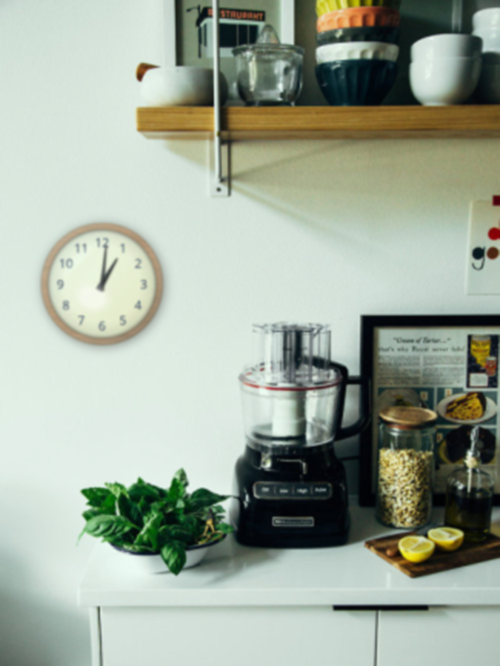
1:01
